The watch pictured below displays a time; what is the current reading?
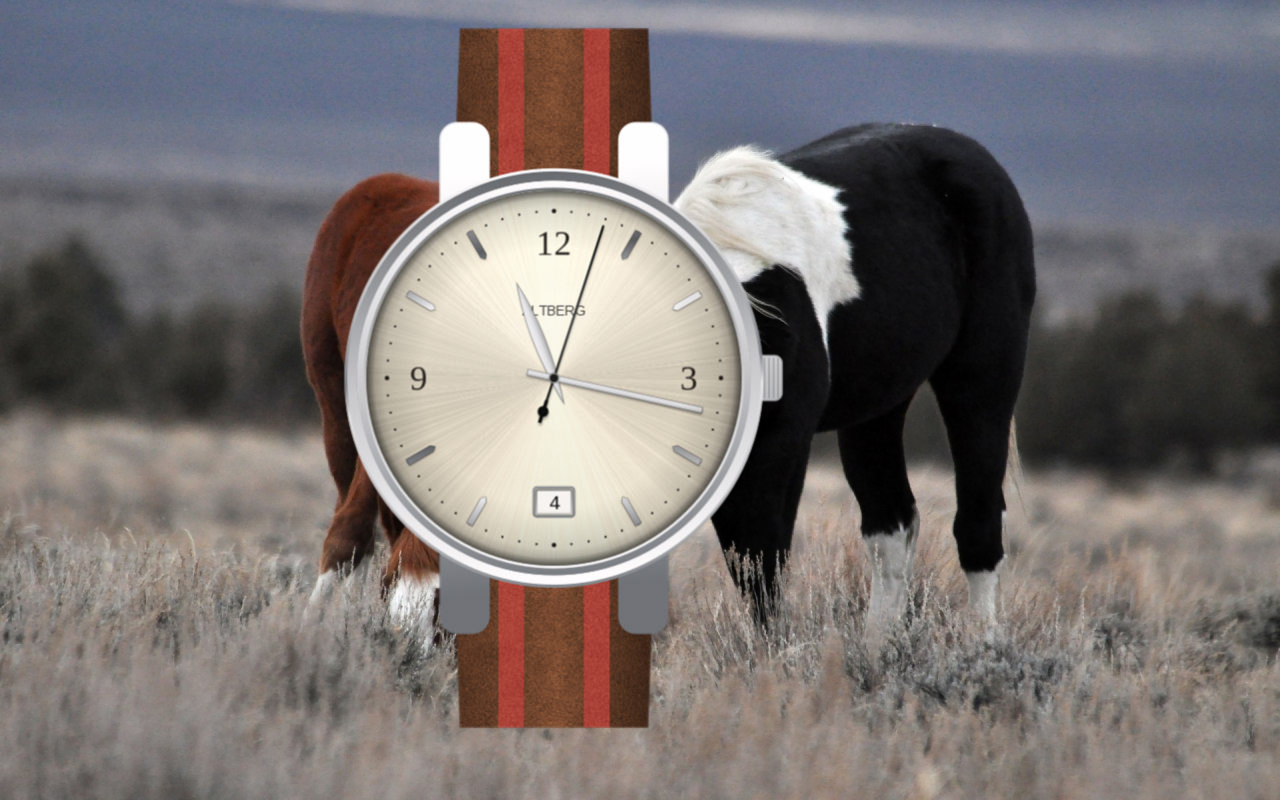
11:17:03
